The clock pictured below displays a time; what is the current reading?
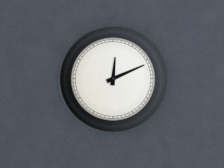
12:11
